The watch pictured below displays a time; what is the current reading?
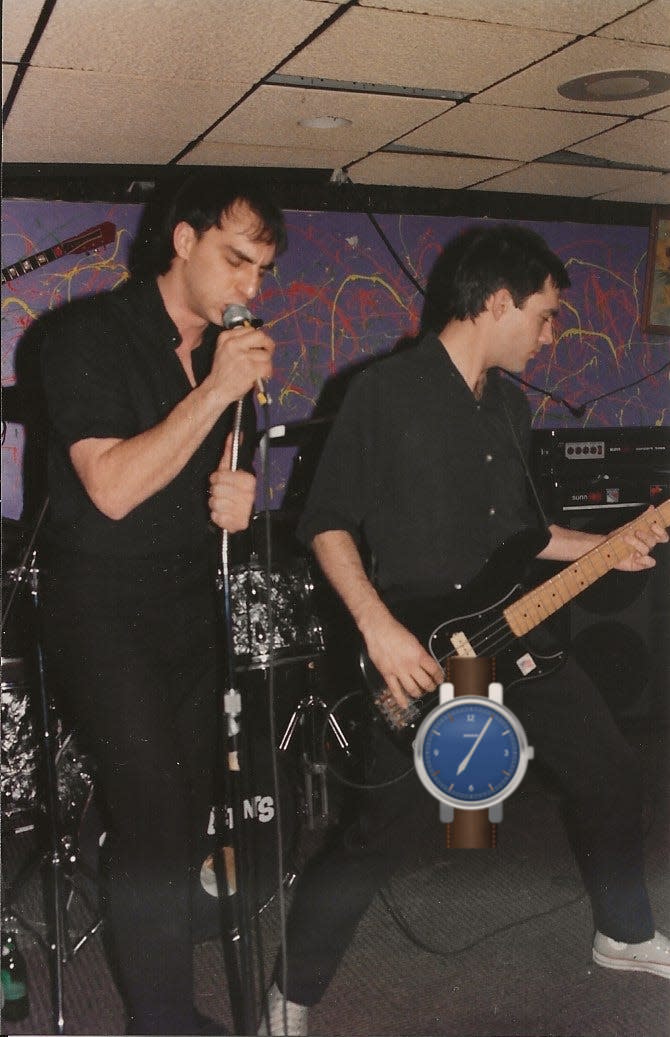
7:05
